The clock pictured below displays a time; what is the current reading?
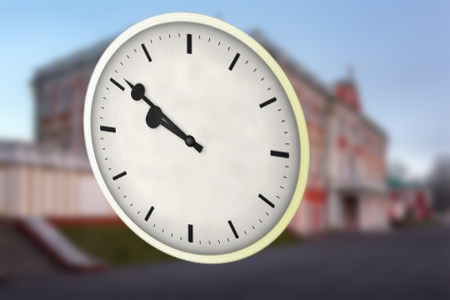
9:51
